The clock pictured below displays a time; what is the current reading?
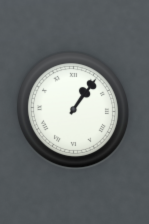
1:06
